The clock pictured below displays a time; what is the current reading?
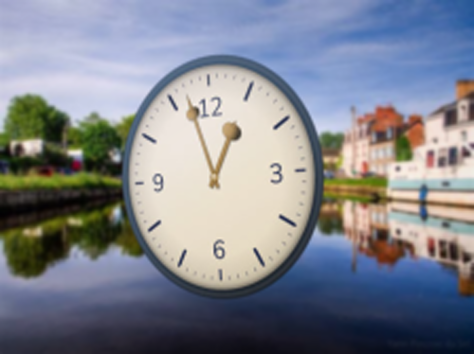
12:57
